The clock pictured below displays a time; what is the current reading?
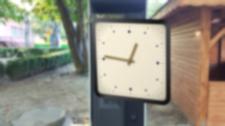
12:46
